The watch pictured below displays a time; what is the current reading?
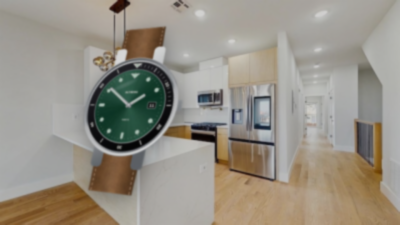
1:51
